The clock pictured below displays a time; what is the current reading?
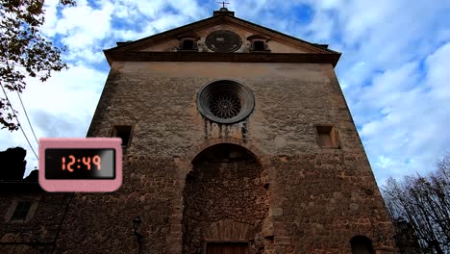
12:49
